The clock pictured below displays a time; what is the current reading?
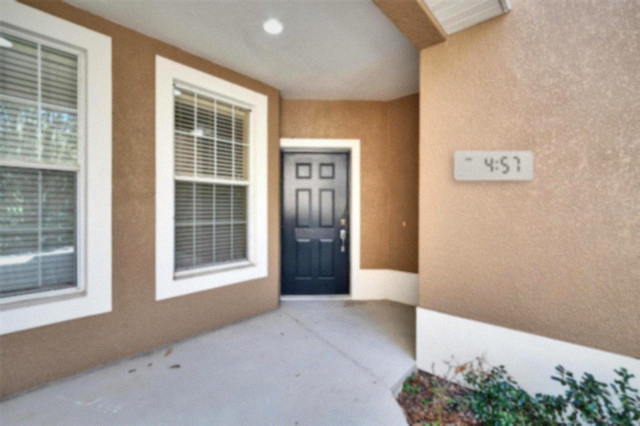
4:57
